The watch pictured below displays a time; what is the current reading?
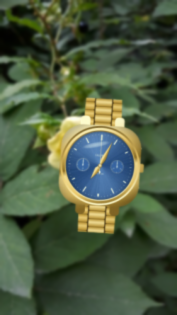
7:04
